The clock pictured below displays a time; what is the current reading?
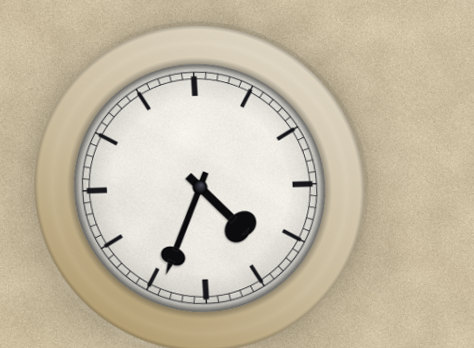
4:34
